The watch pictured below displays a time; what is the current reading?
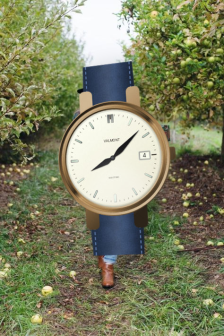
8:08
